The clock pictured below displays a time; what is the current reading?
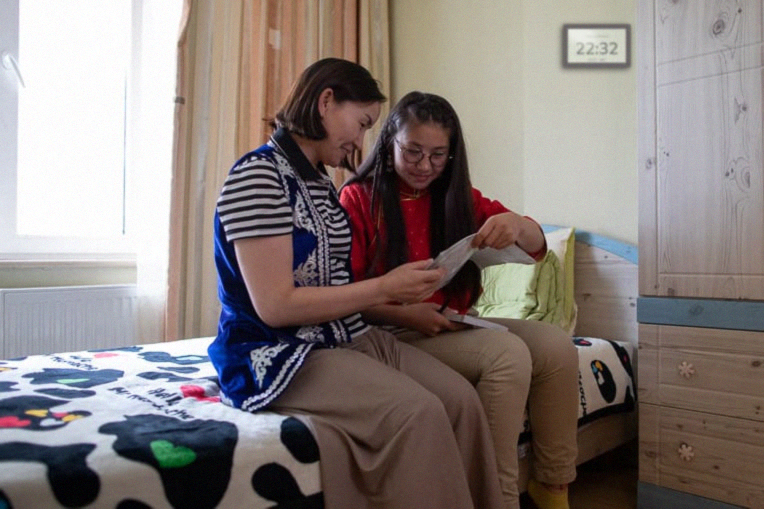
22:32
